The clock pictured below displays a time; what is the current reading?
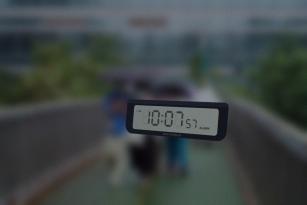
10:07:57
